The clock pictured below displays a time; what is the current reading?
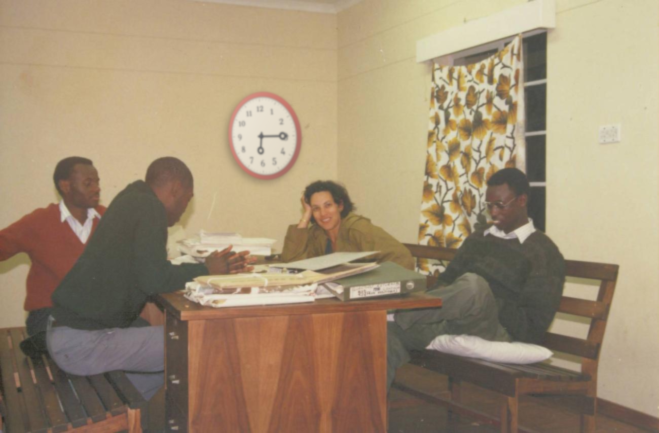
6:15
